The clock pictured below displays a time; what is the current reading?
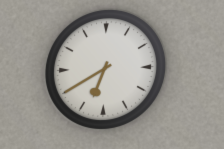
6:40
